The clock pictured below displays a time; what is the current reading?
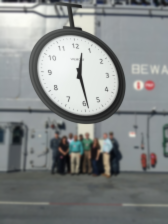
12:29
